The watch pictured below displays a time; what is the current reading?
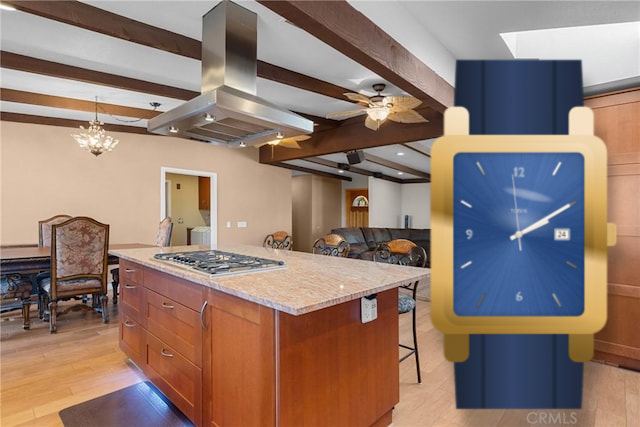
2:09:59
